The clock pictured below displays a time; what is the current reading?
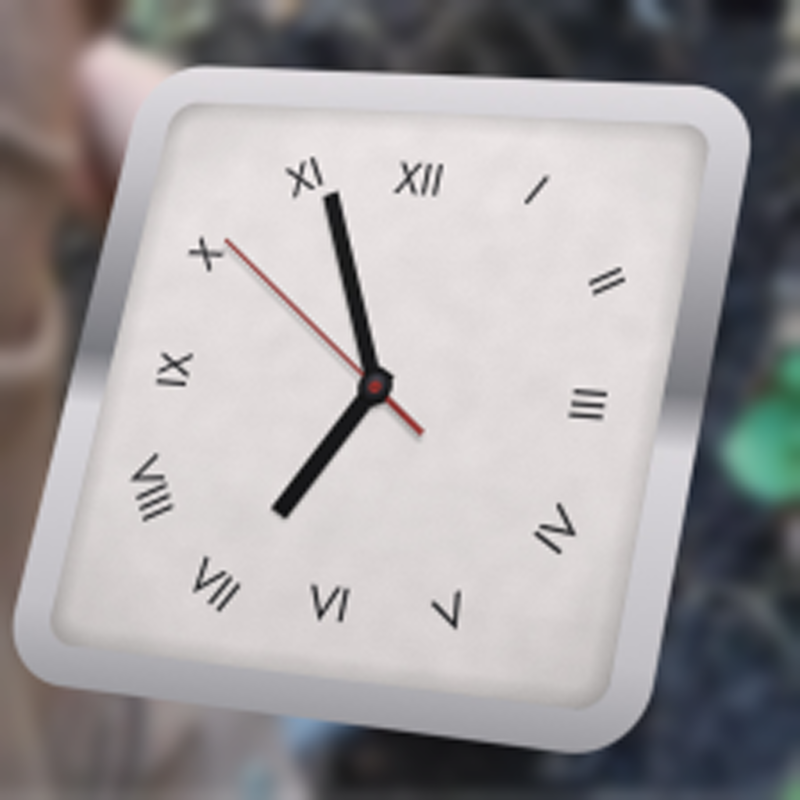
6:55:51
